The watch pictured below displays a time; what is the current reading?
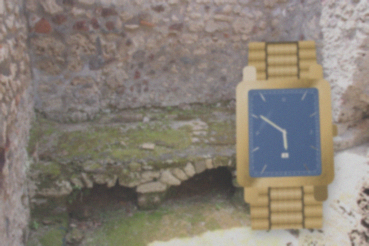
5:51
